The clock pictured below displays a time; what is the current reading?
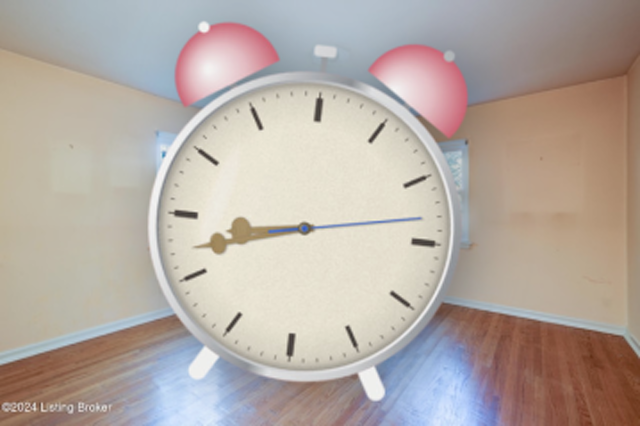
8:42:13
